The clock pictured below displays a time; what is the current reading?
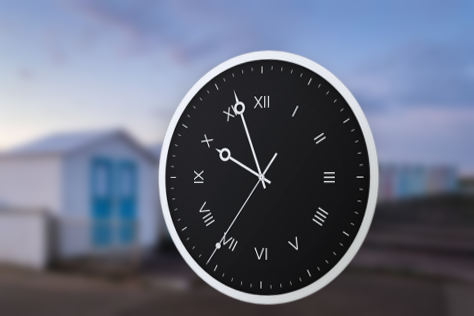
9:56:36
